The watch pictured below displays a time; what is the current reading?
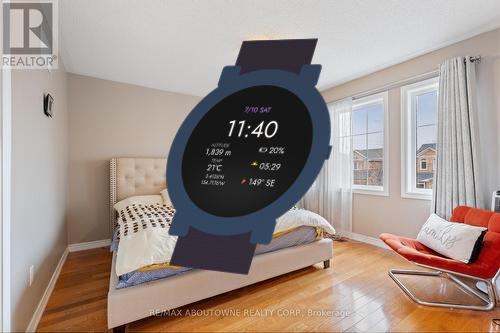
11:40
